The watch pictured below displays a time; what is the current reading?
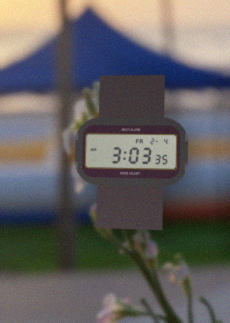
3:03:35
